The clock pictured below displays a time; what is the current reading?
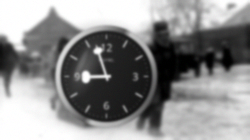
8:57
